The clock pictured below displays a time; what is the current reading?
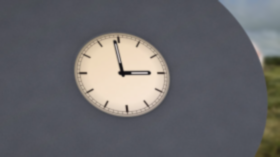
2:59
